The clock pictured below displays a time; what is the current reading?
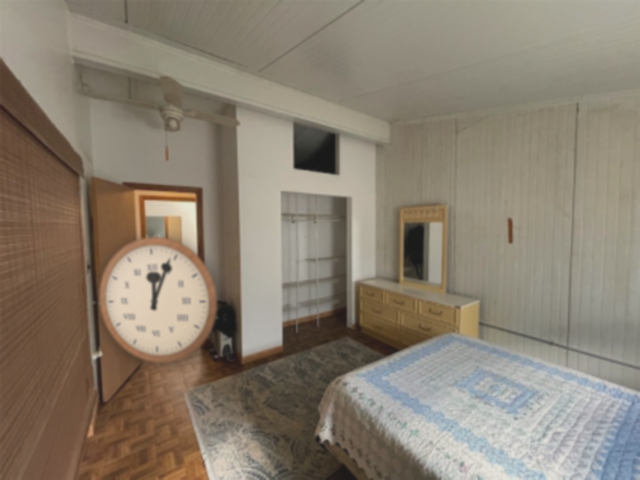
12:04
